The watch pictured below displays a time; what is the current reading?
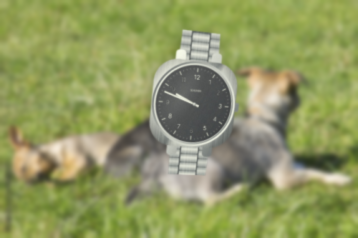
9:48
